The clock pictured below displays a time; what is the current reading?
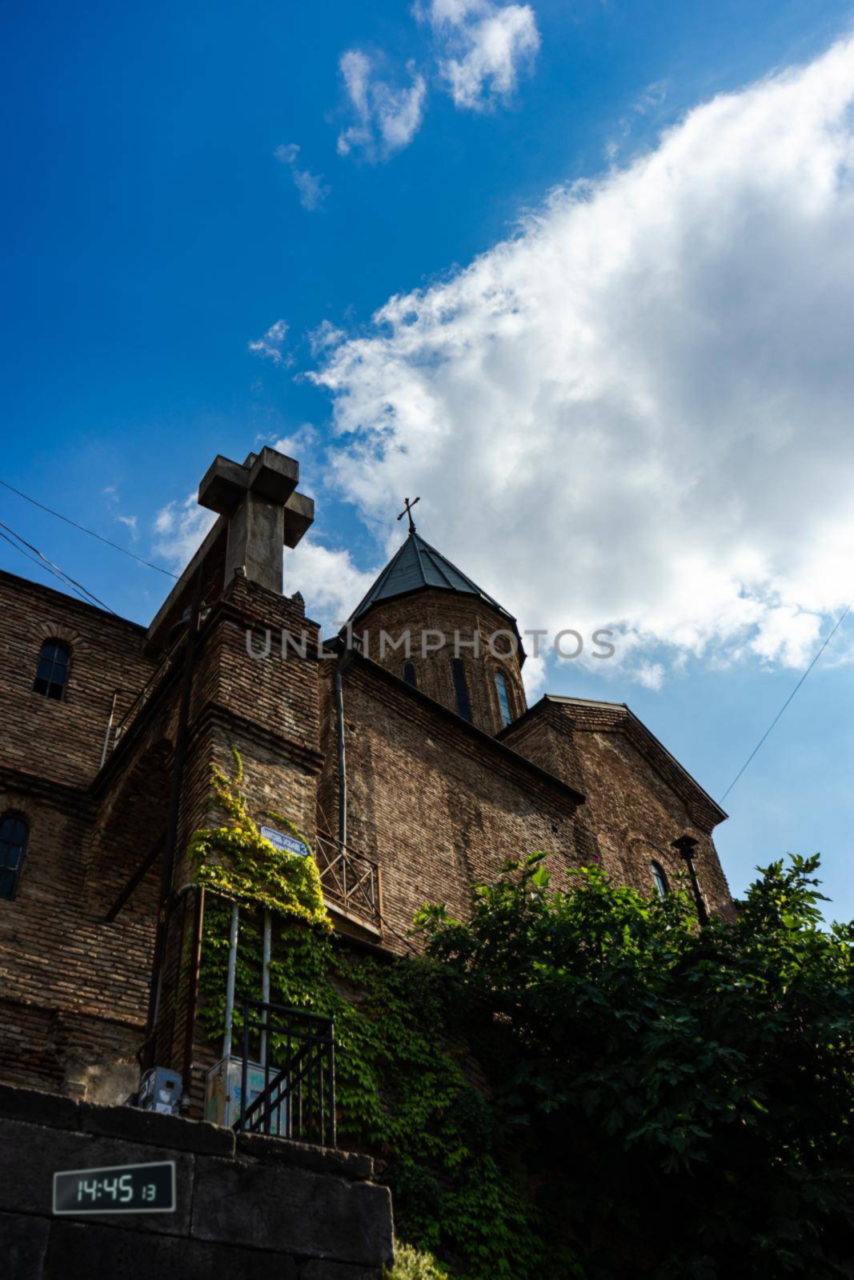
14:45:13
